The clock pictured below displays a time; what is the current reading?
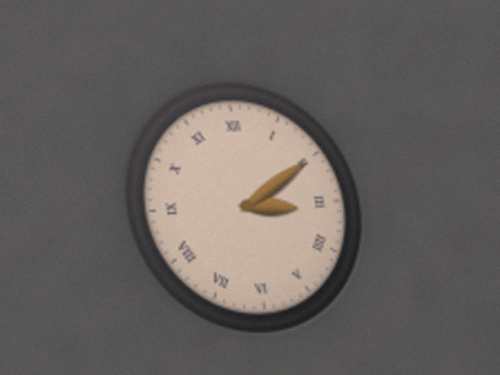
3:10
